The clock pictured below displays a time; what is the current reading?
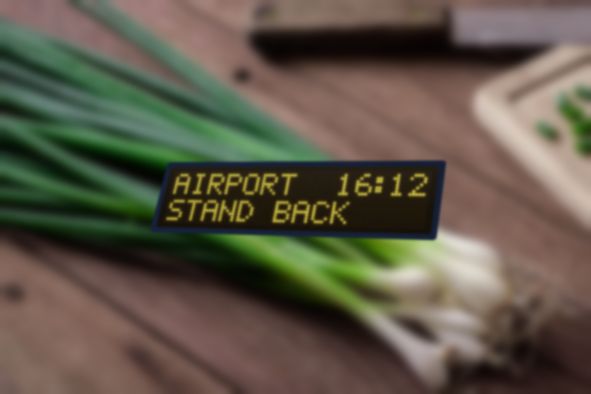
16:12
